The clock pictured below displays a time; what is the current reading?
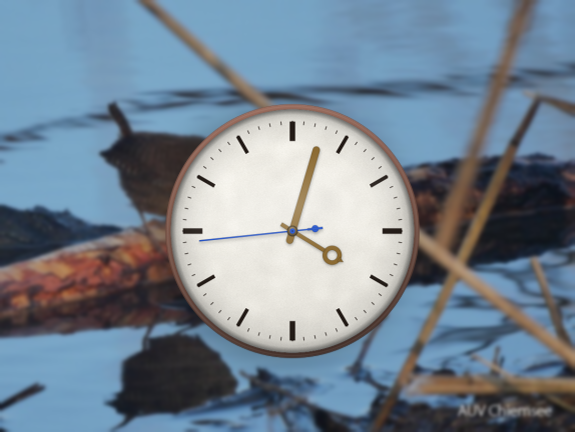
4:02:44
